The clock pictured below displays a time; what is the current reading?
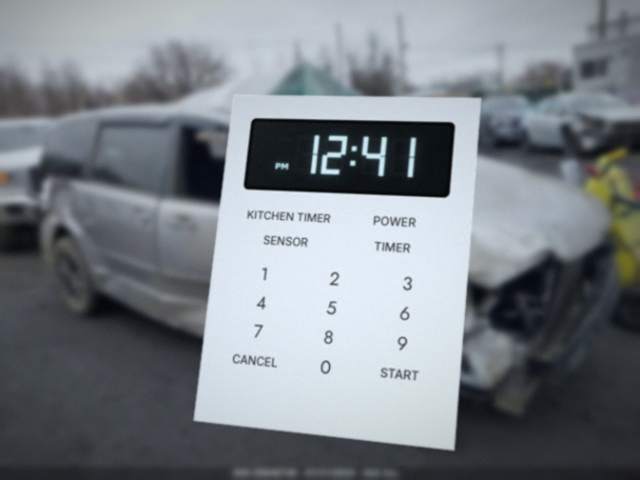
12:41
